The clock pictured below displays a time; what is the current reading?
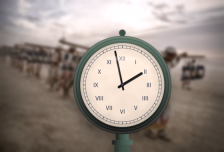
1:58
